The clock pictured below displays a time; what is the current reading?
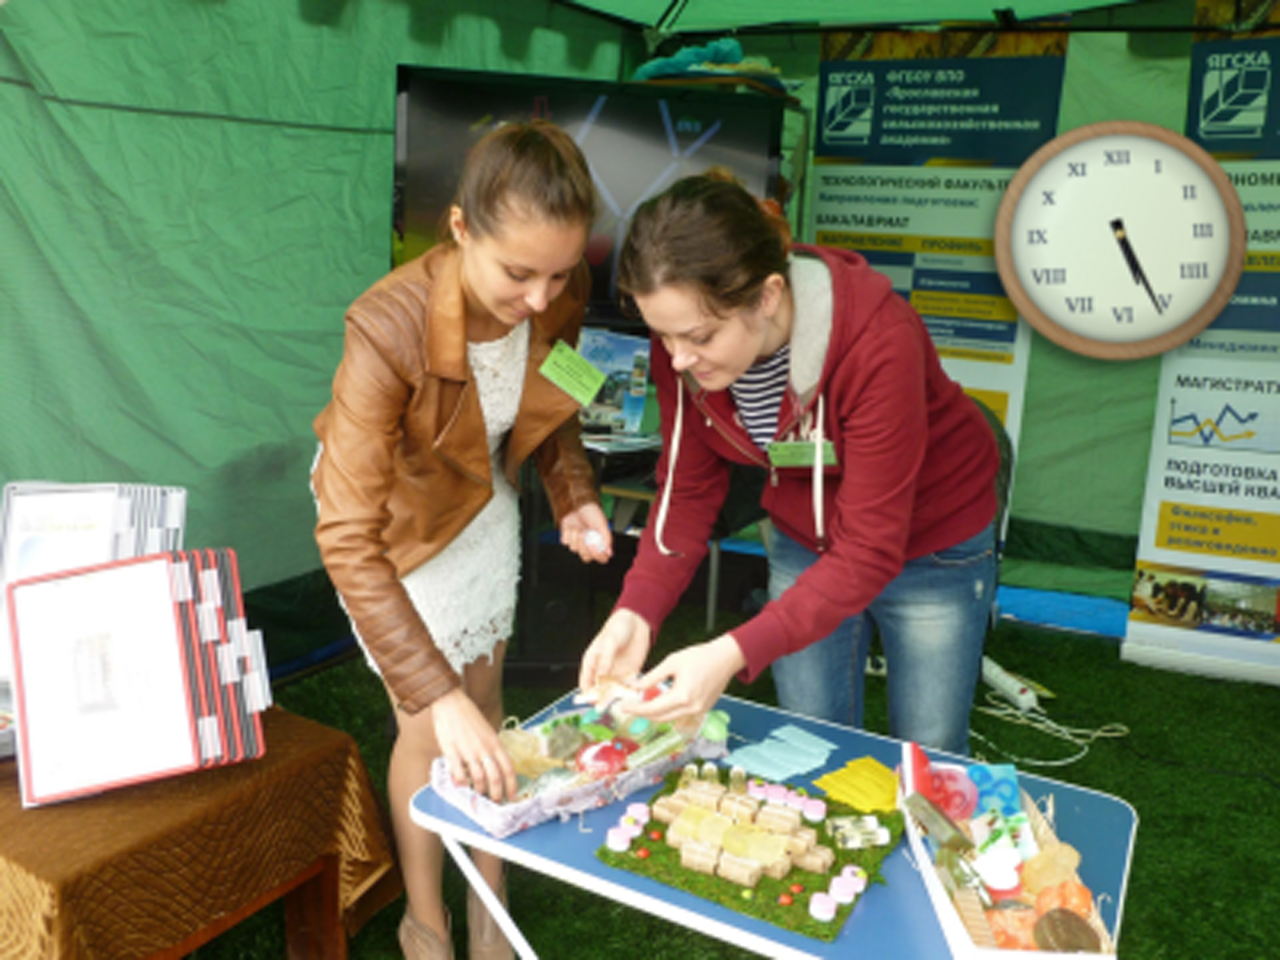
5:26
